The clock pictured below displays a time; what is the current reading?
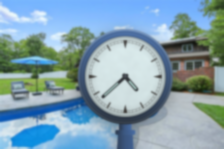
4:38
